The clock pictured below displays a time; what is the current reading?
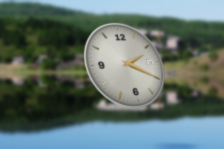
2:20
